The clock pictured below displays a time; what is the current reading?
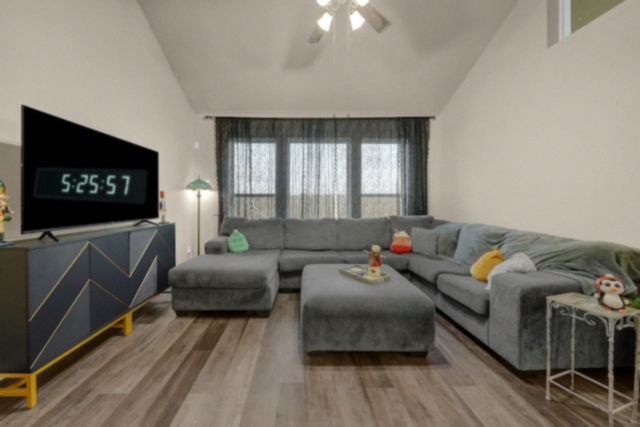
5:25:57
